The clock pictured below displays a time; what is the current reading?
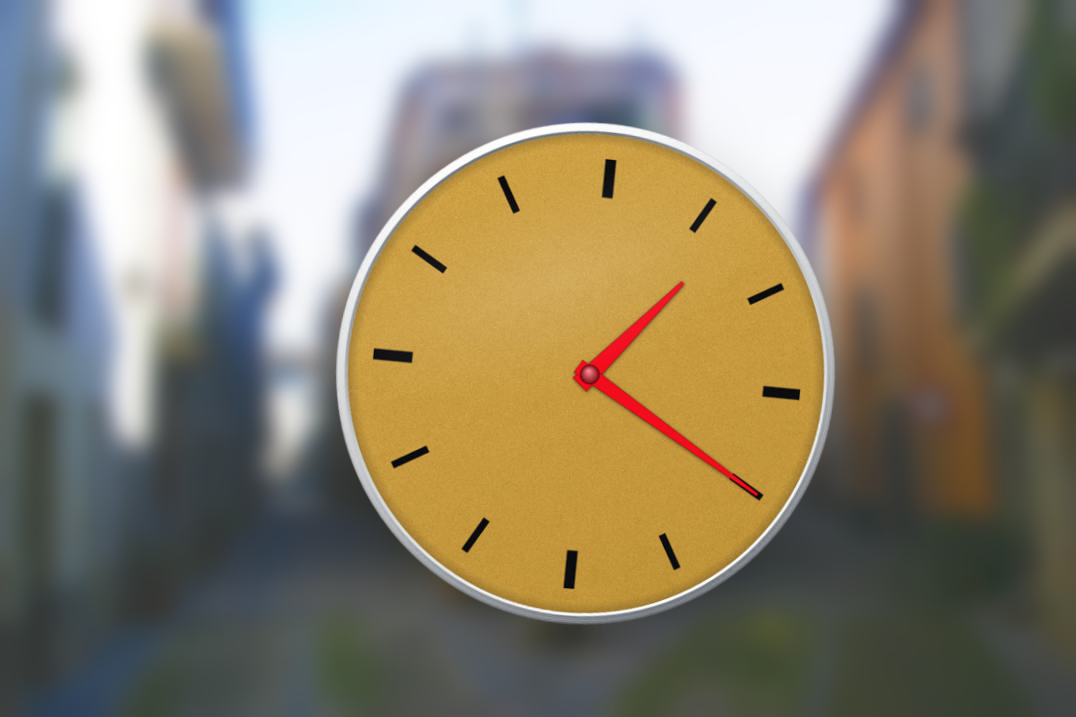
1:20
